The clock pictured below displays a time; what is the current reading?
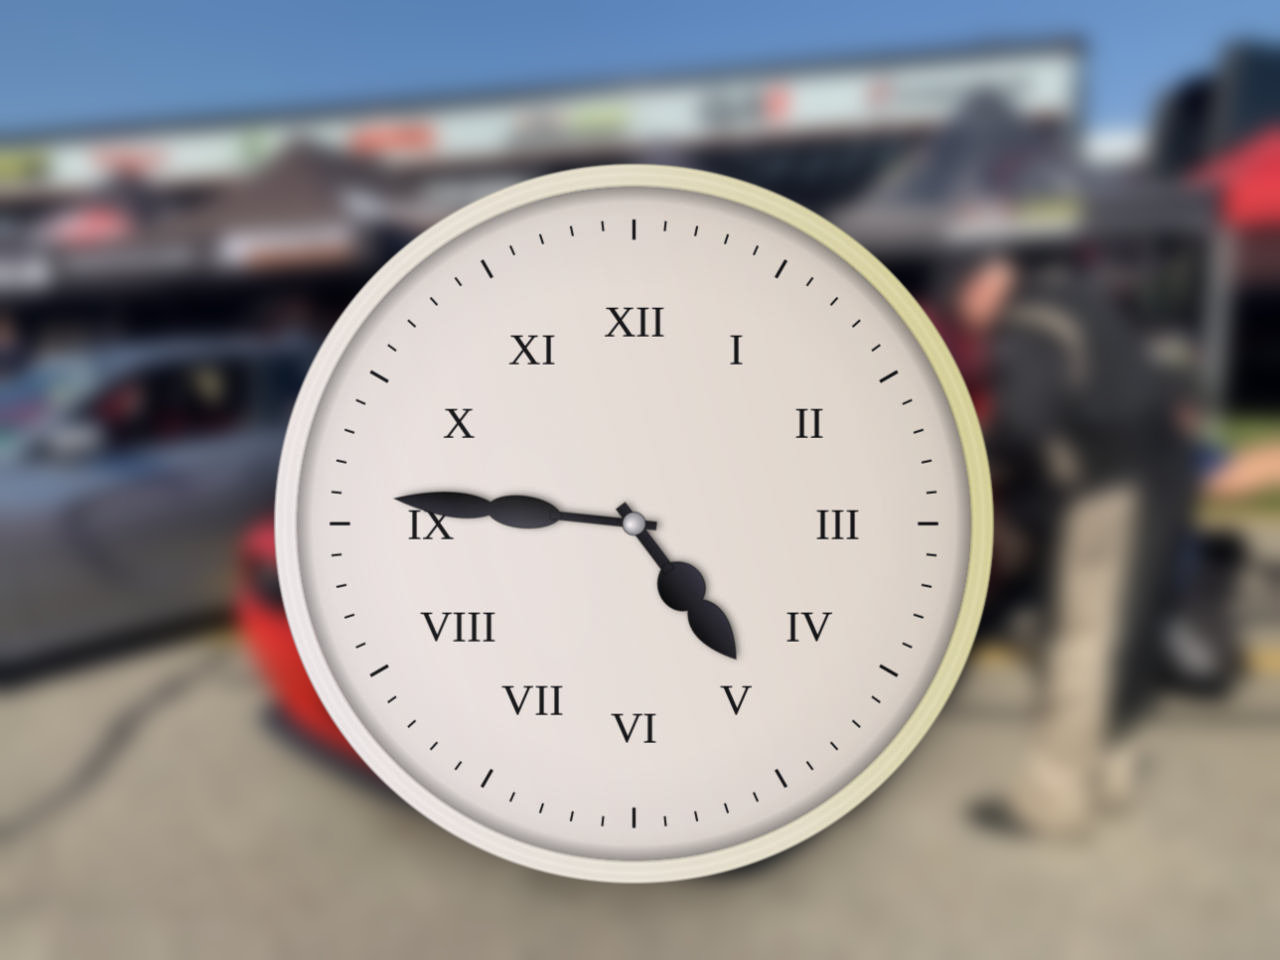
4:46
